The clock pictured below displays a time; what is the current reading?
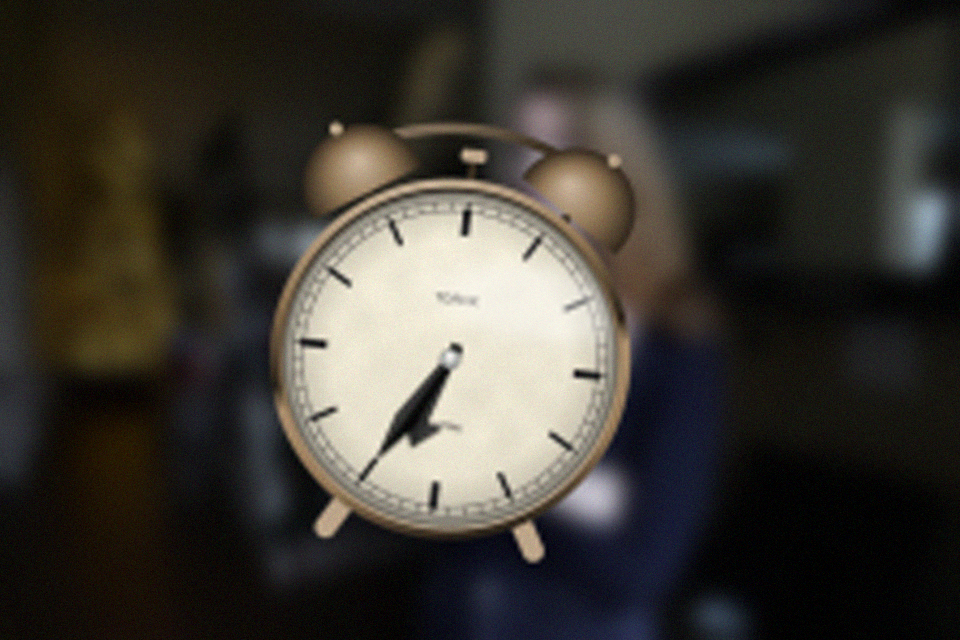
6:35
